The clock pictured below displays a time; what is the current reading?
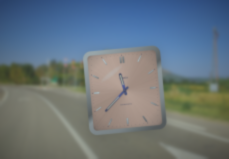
11:38
